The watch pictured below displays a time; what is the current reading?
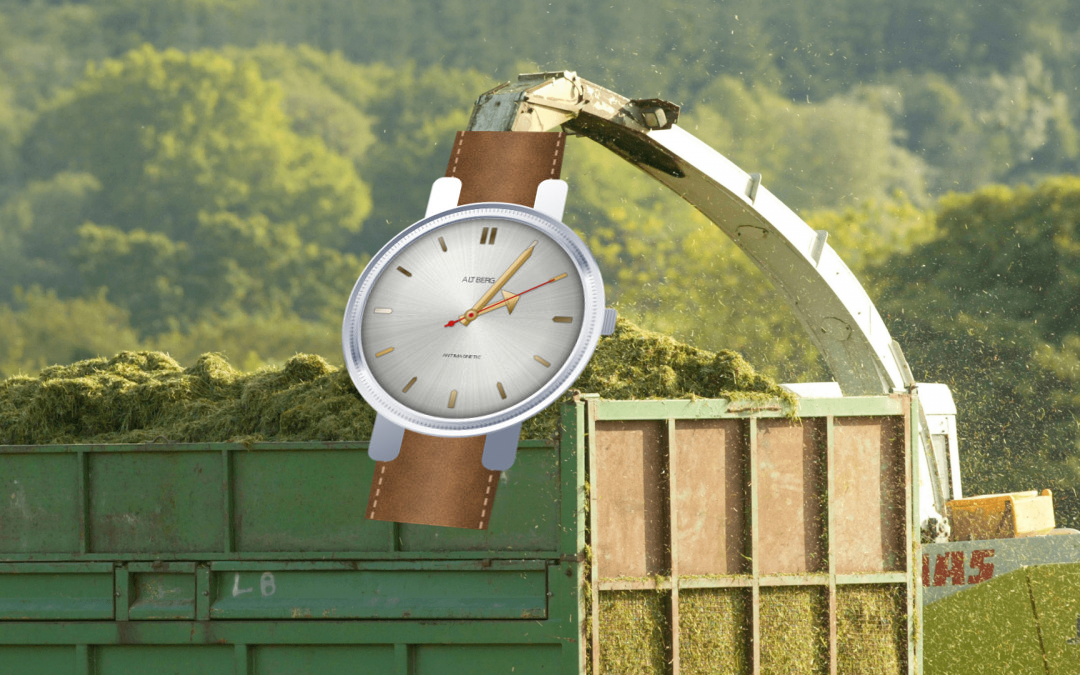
2:05:10
